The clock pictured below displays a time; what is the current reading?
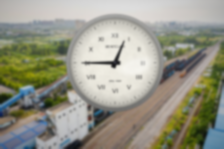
12:45
